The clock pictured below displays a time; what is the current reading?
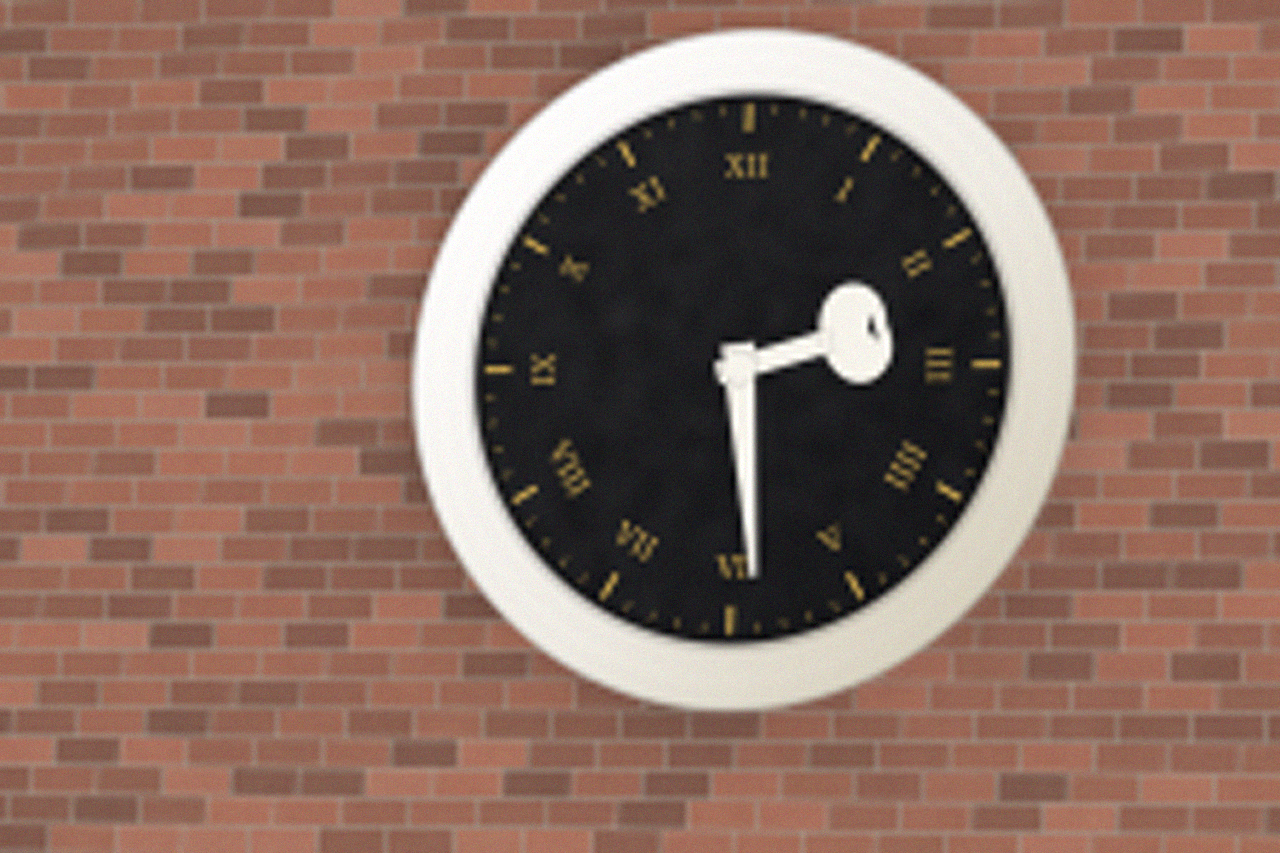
2:29
